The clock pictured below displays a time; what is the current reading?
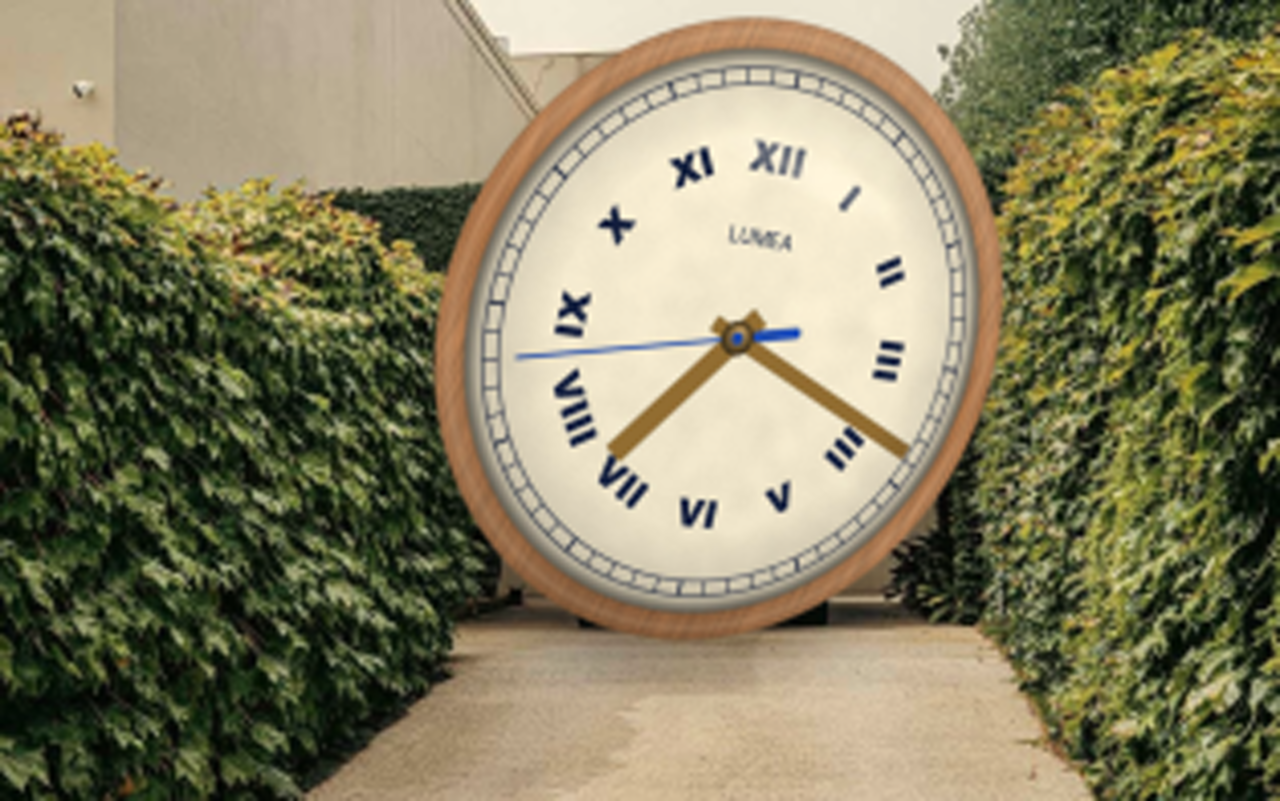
7:18:43
